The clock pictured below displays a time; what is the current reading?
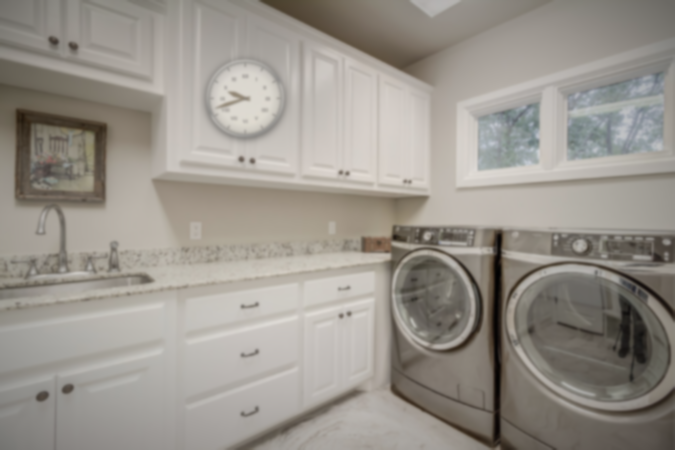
9:42
